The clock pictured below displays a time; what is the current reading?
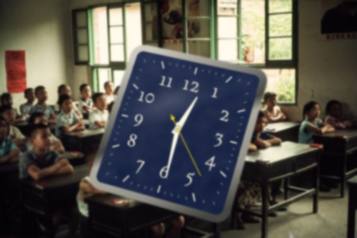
12:29:23
